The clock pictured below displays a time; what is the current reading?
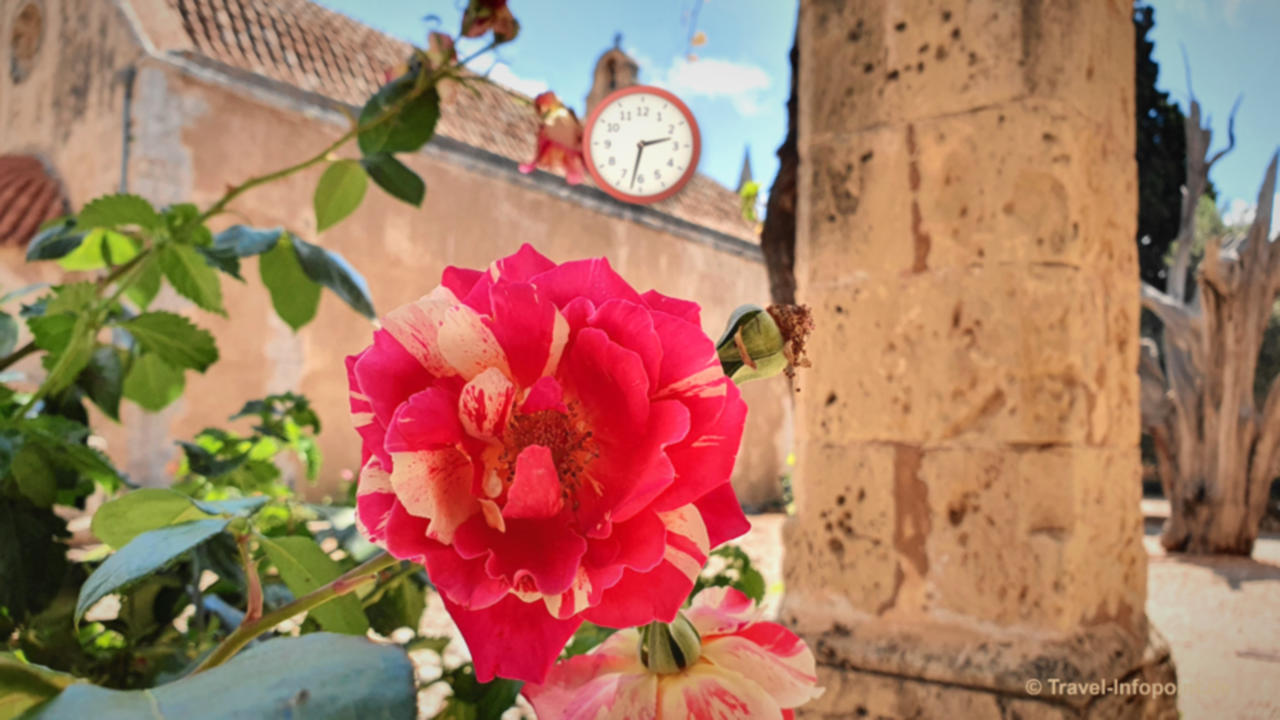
2:32
